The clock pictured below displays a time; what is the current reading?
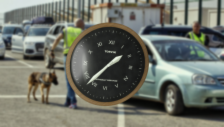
1:37
